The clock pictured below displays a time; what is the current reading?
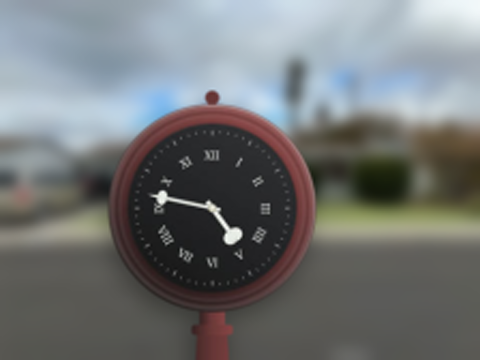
4:47
